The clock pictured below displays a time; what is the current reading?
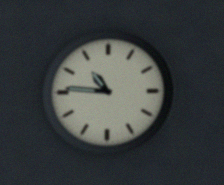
10:46
